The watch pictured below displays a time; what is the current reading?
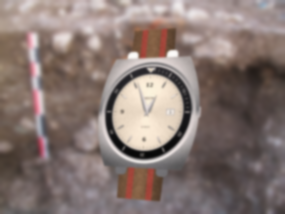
12:56
